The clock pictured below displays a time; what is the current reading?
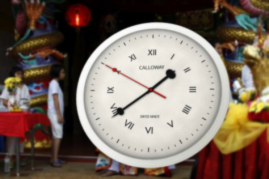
1:38:50
